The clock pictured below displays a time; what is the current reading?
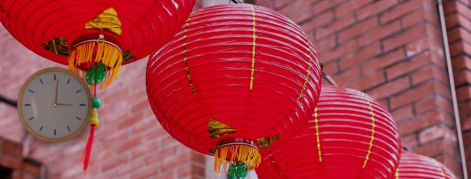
3:01
